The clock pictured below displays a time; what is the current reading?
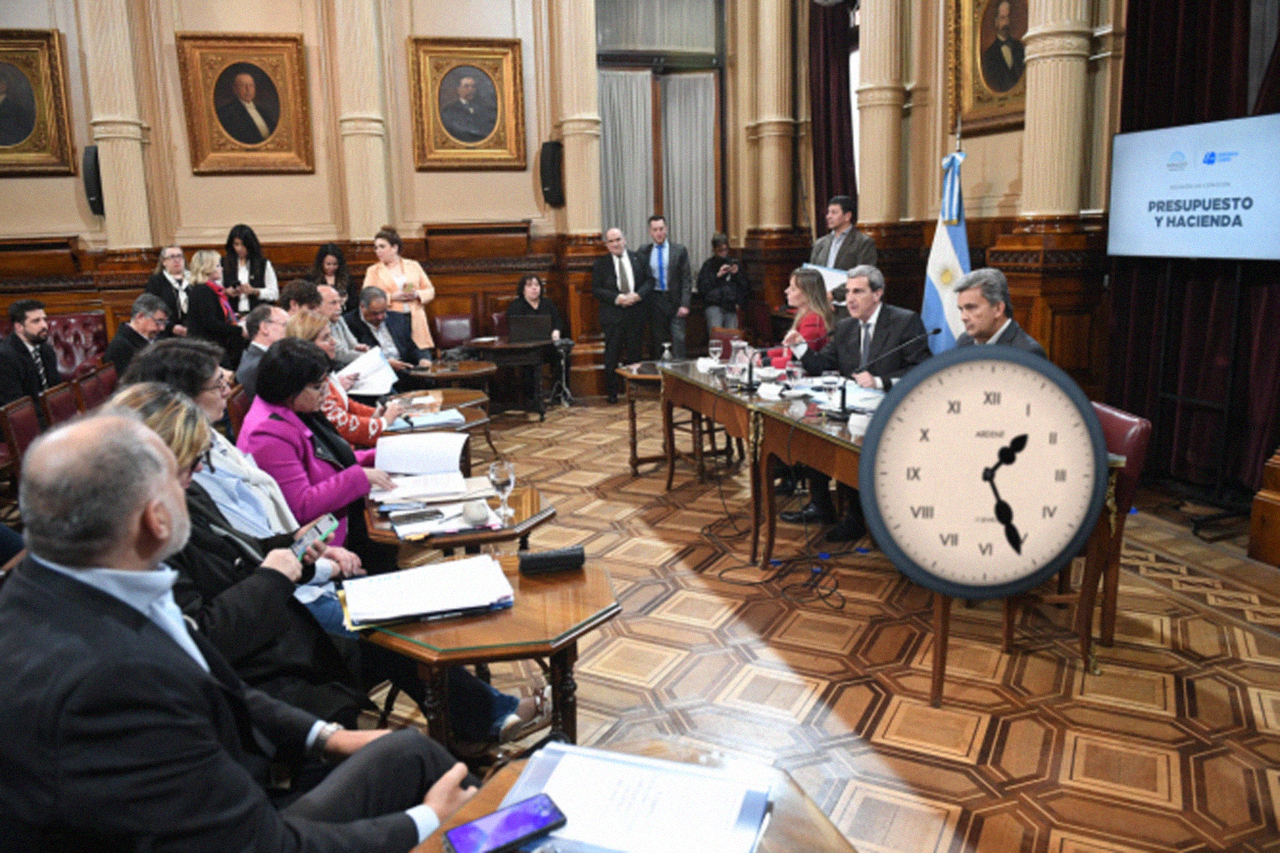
1:26
